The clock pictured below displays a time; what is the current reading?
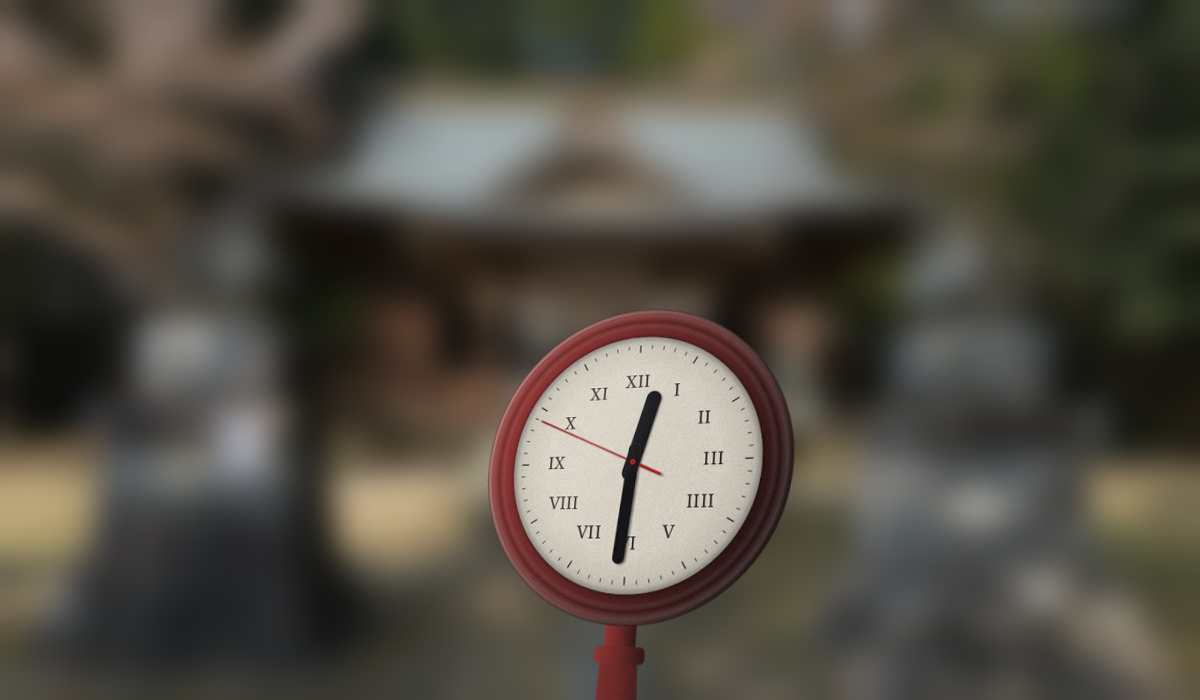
12:30:49
